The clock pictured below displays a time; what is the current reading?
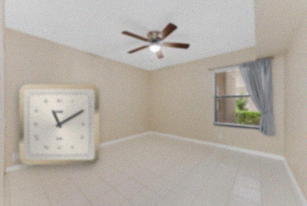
11:10
